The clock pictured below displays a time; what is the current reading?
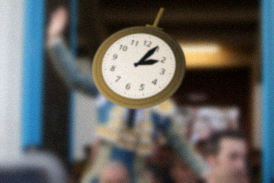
2:04
